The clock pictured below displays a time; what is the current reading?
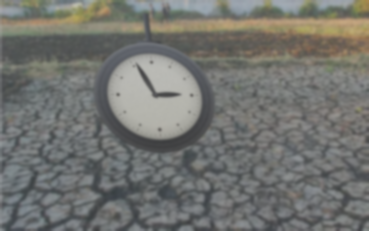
2:56
